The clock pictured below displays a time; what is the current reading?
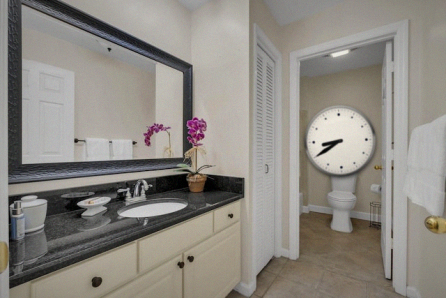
8:40
